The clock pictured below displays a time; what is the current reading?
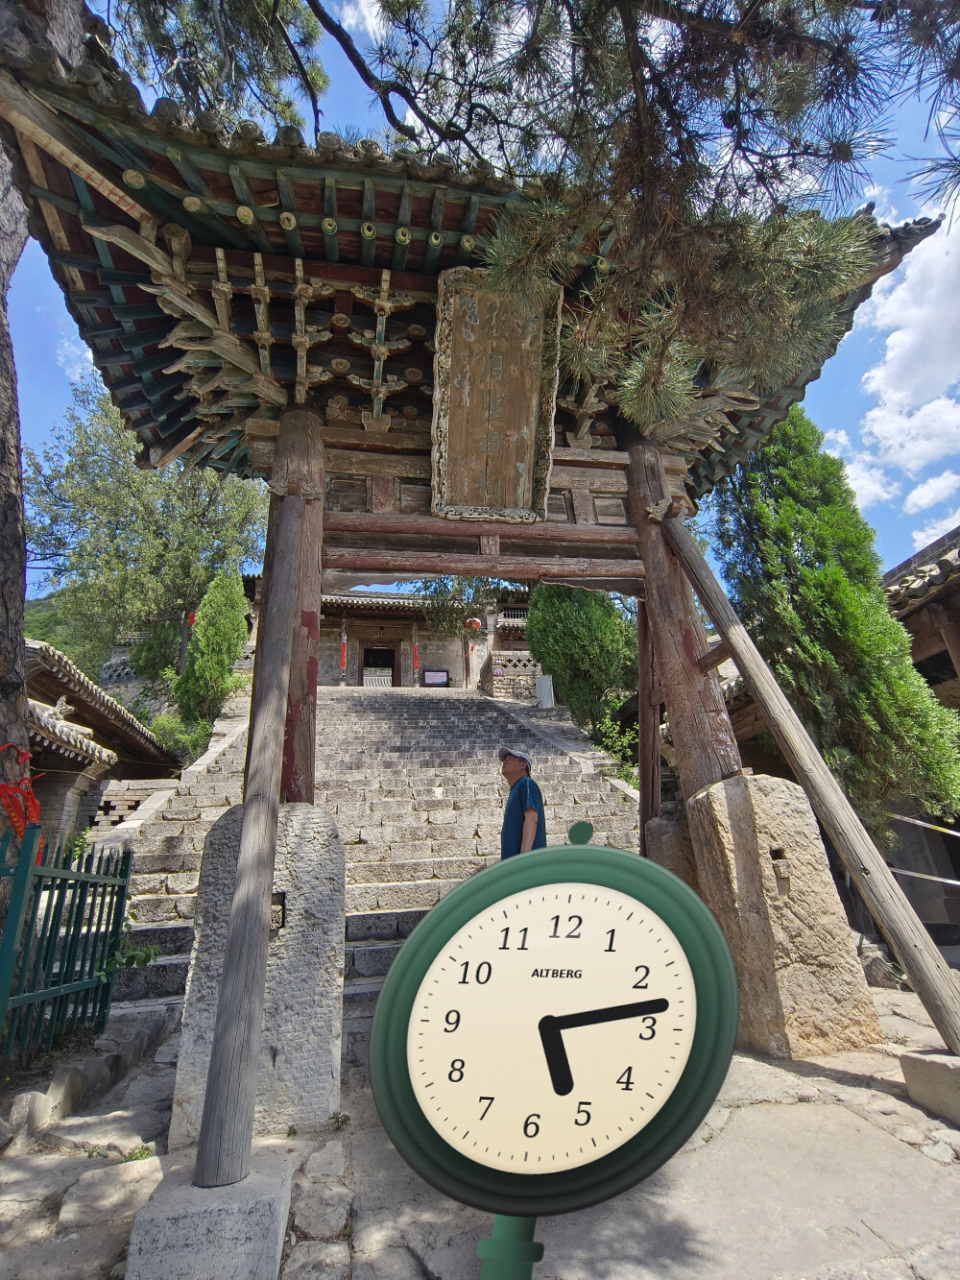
5:13
